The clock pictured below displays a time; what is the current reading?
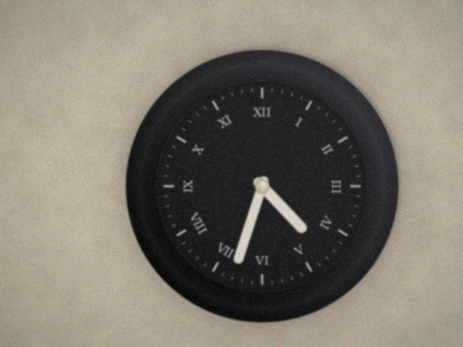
4:33
